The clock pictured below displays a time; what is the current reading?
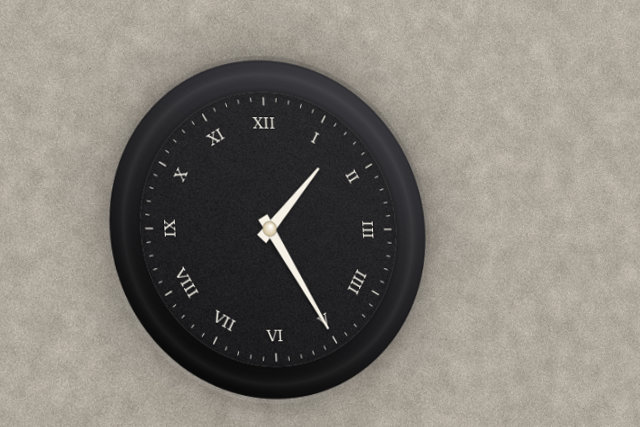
1:25
